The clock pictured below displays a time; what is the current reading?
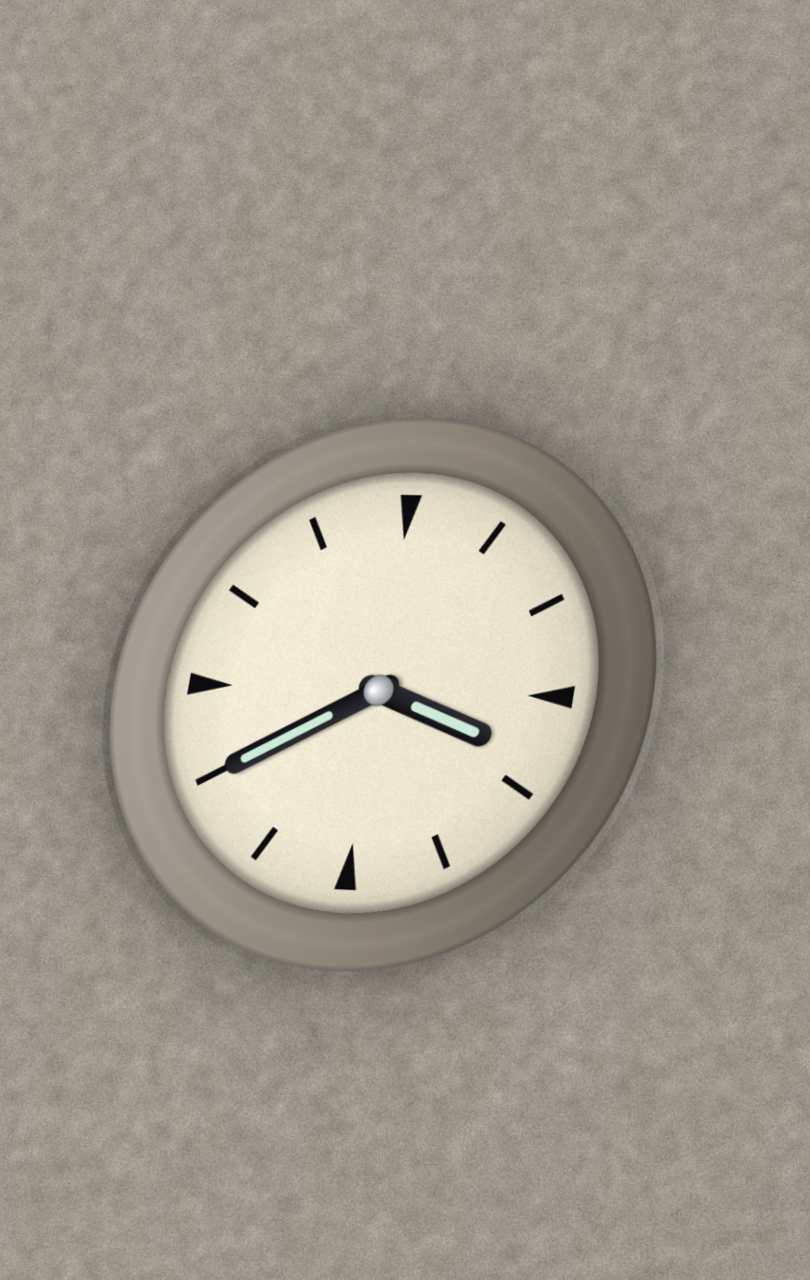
3:40
